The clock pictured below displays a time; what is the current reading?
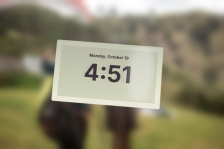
4:51
